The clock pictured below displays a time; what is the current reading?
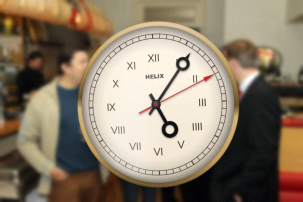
5:06:11
